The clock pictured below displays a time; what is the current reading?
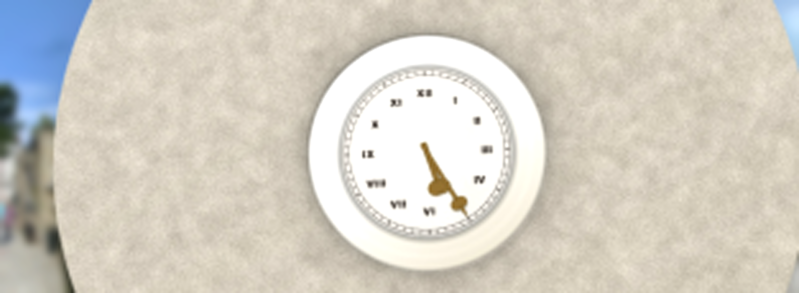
5:25
